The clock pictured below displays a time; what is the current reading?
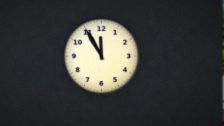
11:55
